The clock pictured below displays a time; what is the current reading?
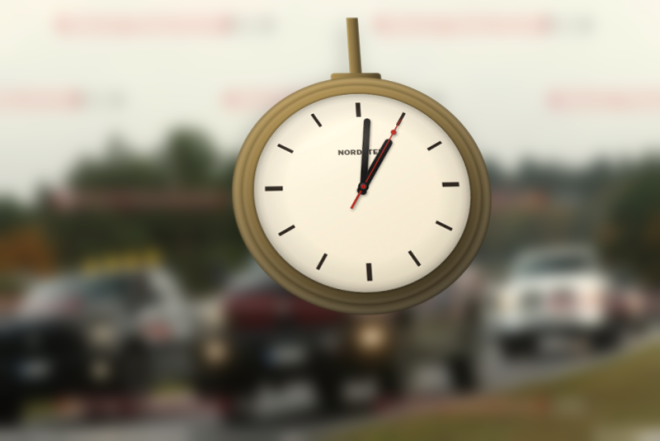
1:01:05
